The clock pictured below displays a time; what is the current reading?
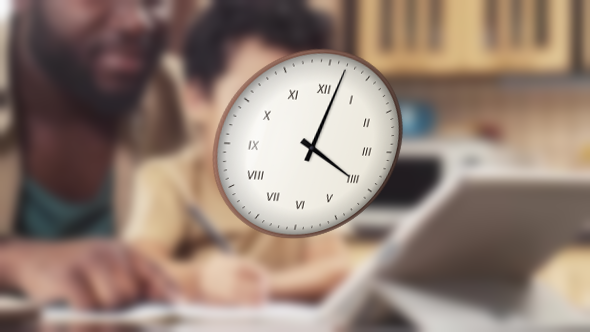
4:02
